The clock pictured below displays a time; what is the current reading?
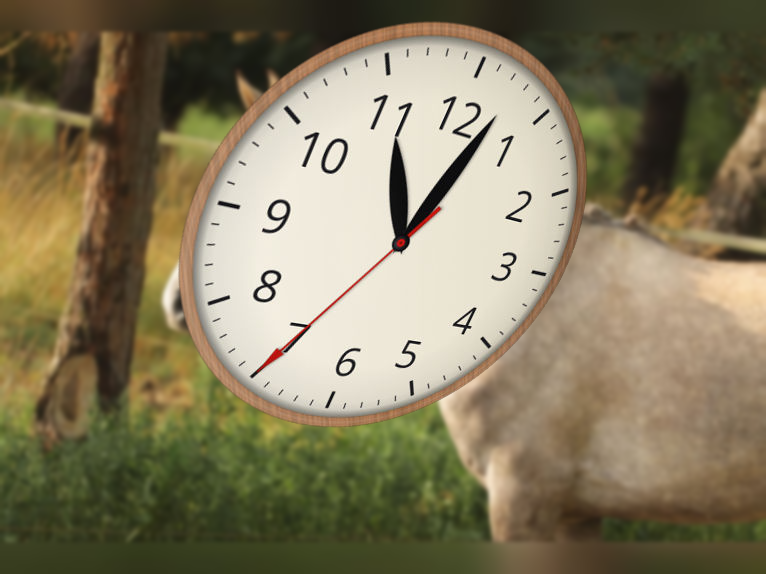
11:02:35
